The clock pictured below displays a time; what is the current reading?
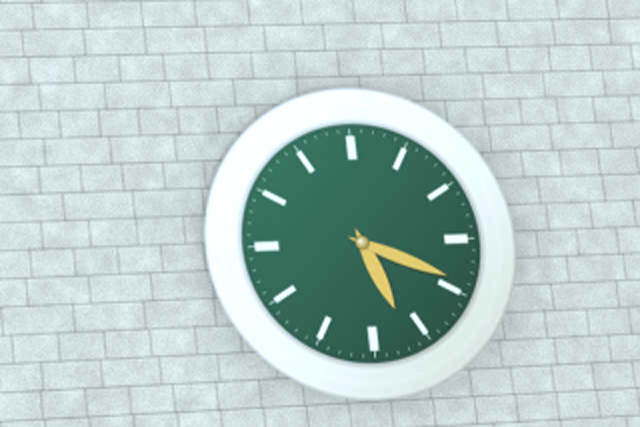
5:19
